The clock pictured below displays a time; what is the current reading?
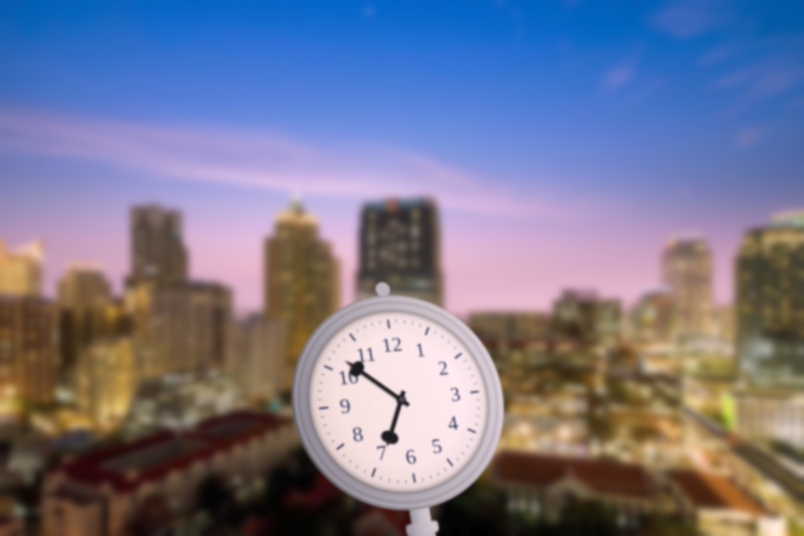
6:52
